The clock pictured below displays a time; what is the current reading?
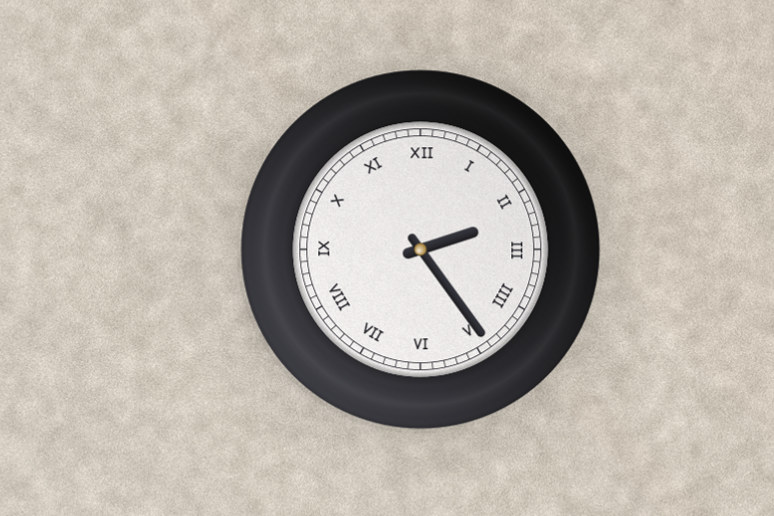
2:24
